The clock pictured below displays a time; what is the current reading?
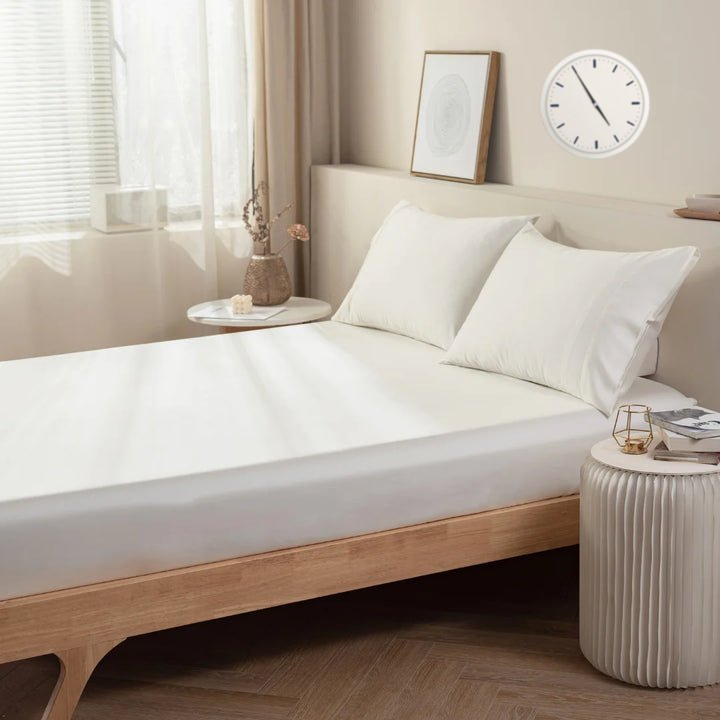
4:55
